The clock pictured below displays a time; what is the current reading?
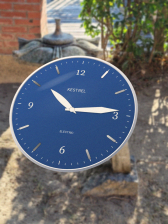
10:14
